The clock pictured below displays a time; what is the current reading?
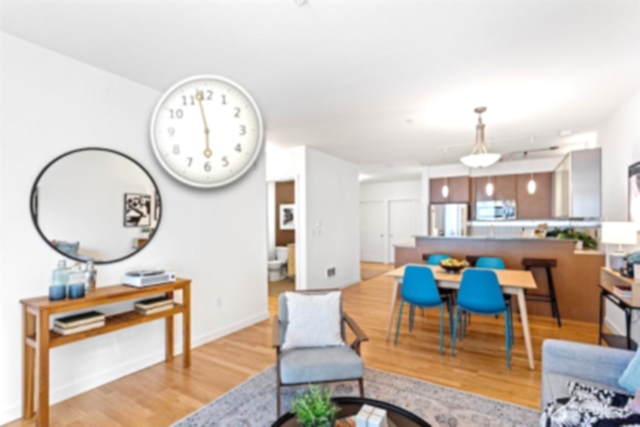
5:58
